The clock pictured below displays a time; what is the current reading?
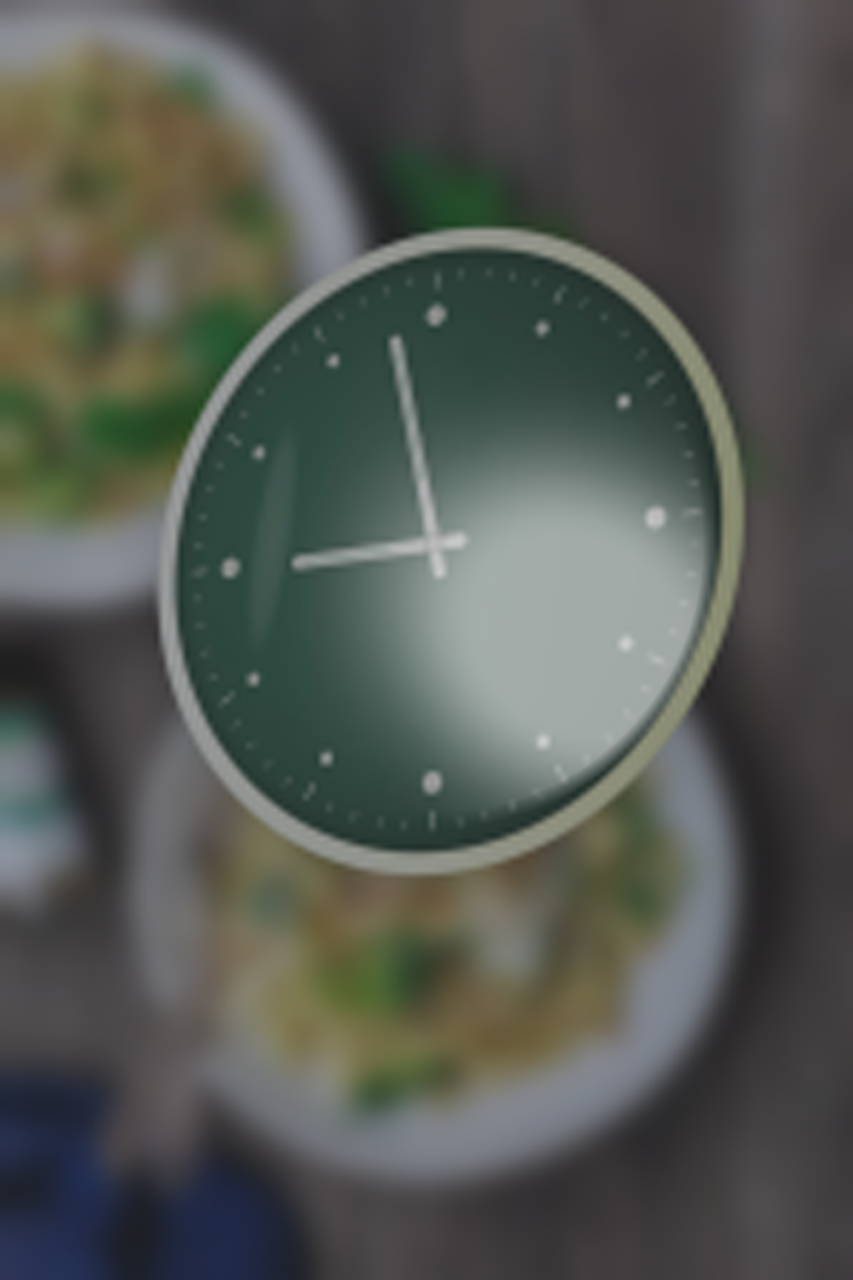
8:58
